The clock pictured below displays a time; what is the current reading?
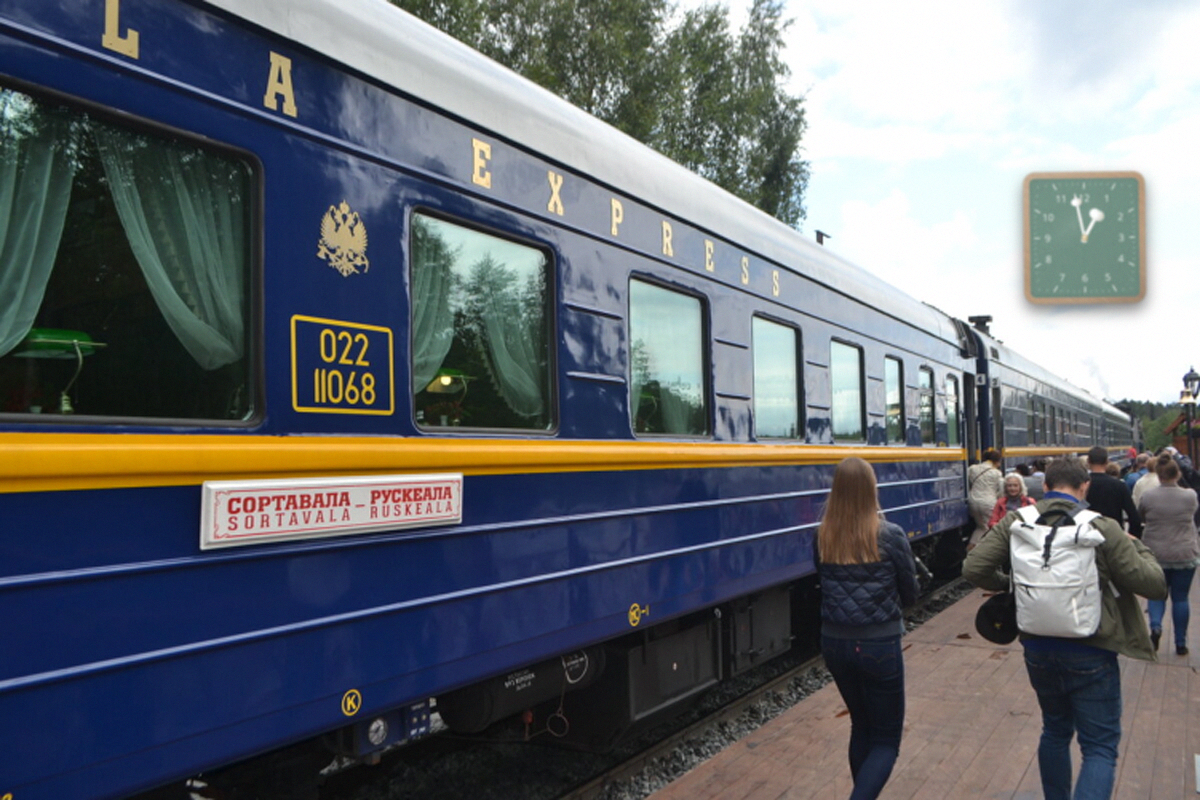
12:58
